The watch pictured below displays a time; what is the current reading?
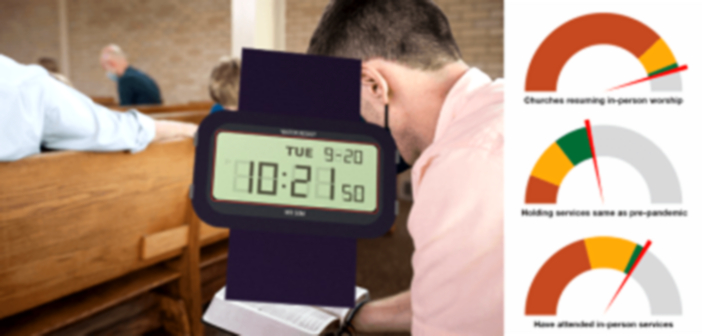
10:21:50
